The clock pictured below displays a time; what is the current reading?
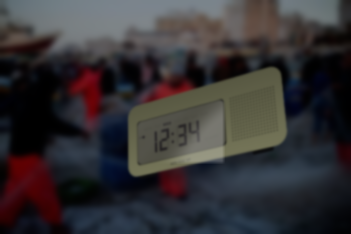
12:34
